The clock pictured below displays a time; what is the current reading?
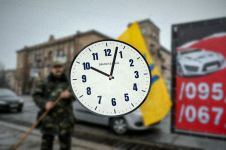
10:03
